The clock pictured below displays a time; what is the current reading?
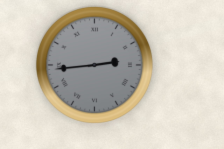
2:44
